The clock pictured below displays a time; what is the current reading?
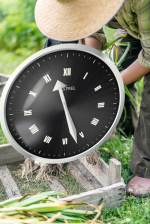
11:27
